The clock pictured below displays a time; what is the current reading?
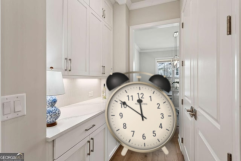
11:51
